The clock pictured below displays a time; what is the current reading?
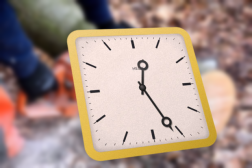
12:26
